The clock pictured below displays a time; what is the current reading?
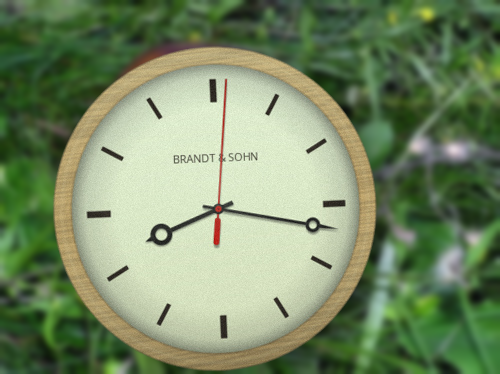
8:17:01
